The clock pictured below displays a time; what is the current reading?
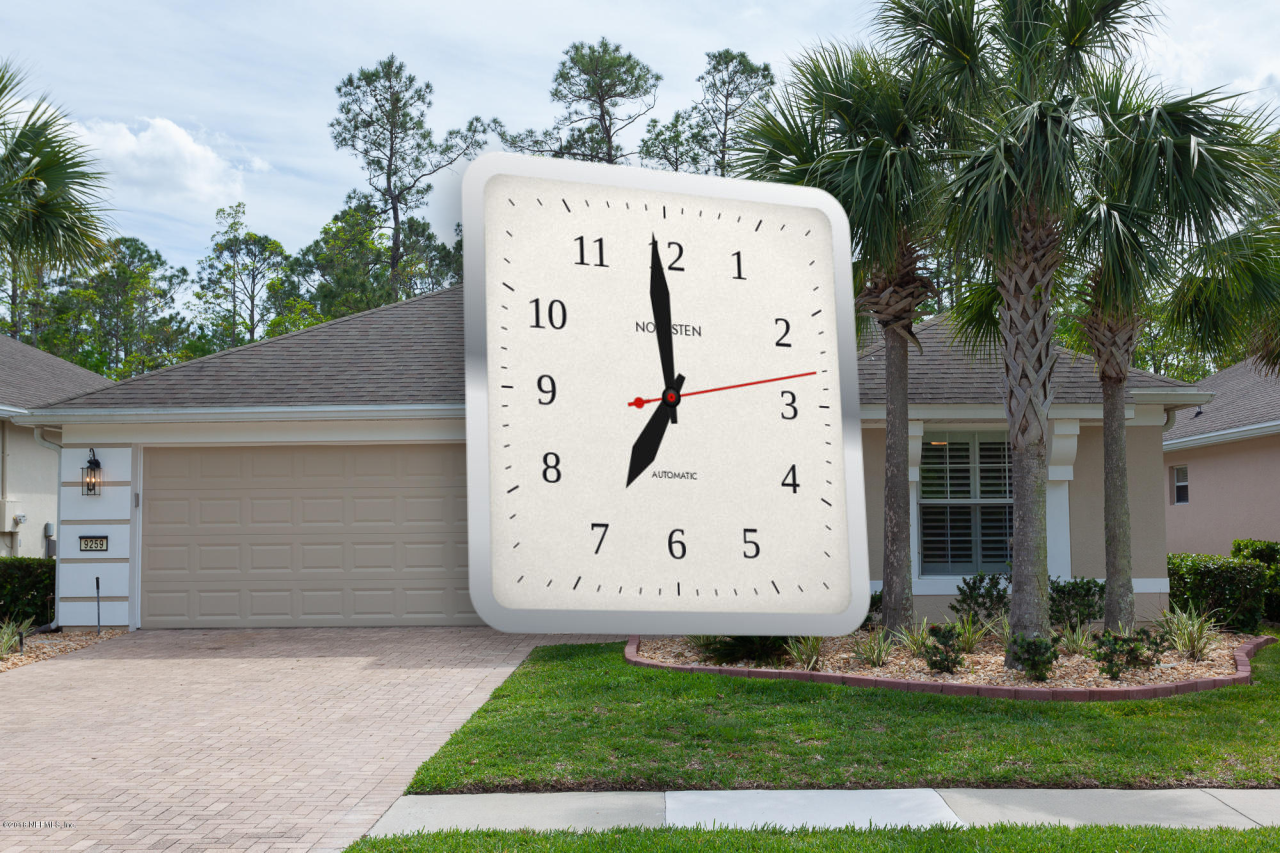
6:59:13
